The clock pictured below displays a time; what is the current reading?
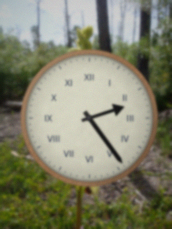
2:24
